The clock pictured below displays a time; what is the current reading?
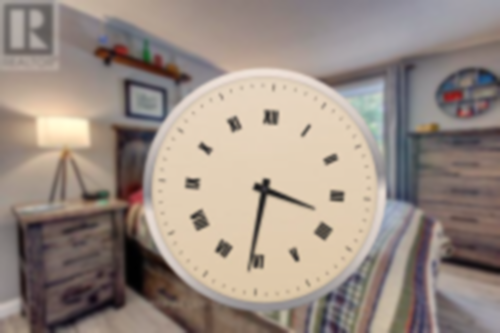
3:31
